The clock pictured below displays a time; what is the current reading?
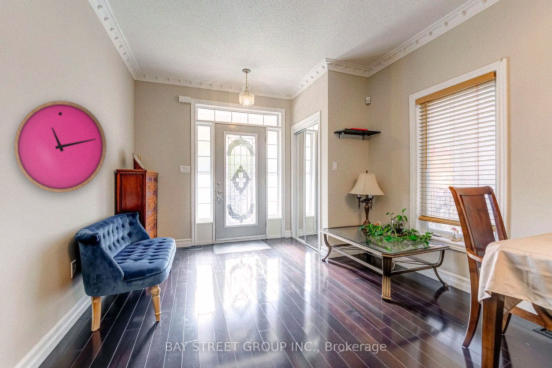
11:13
